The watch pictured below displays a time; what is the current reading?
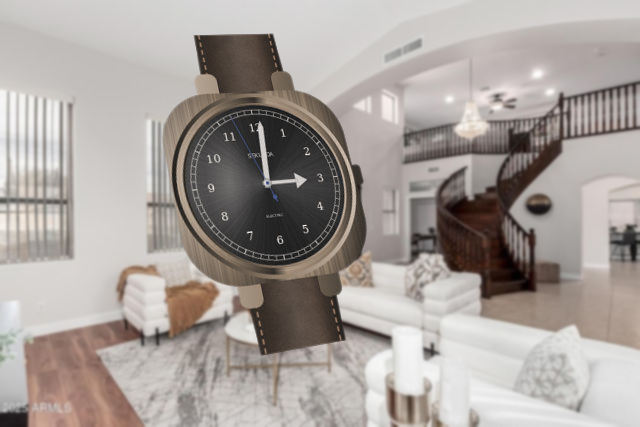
3:00:57
